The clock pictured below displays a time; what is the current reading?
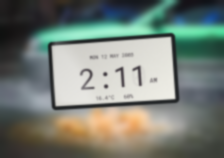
2:11
